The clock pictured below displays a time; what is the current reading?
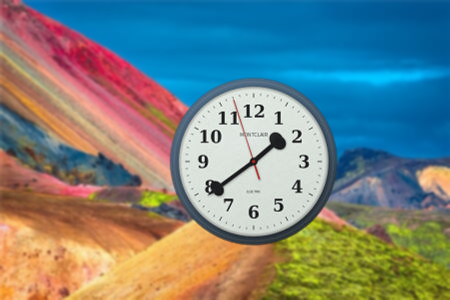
1:38:57
